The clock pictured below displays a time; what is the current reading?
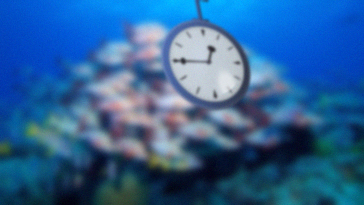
12:45
